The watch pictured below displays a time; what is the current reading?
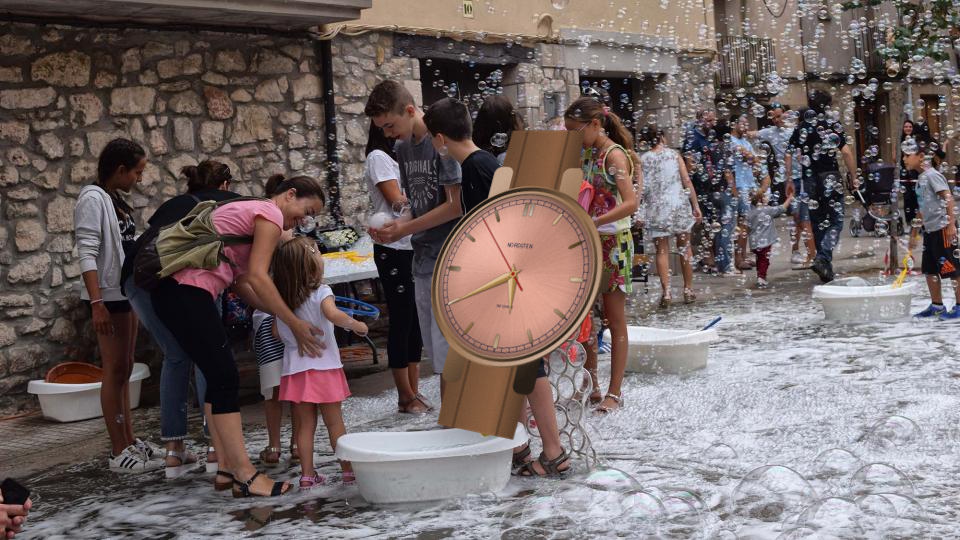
5:39:53
